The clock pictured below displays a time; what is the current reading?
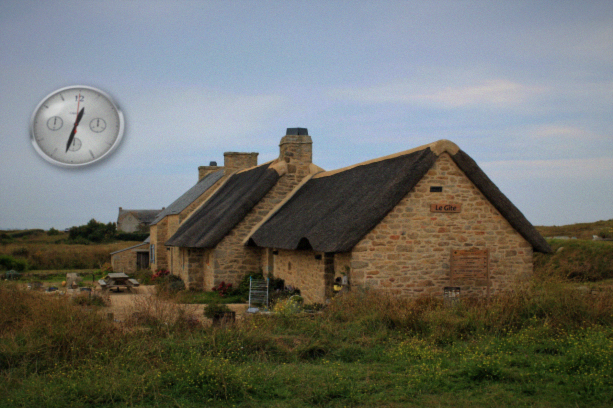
12:32
